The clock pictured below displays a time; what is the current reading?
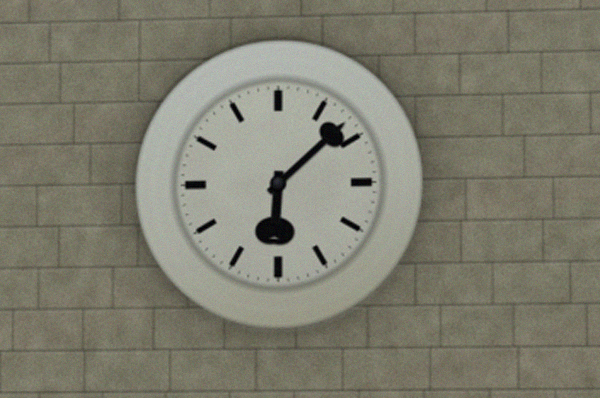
6:08
